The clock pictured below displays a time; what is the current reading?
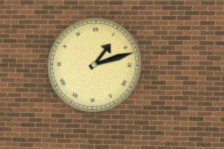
1:12
